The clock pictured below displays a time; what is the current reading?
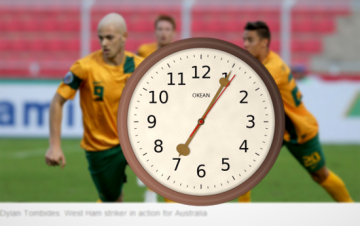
7:05:06
